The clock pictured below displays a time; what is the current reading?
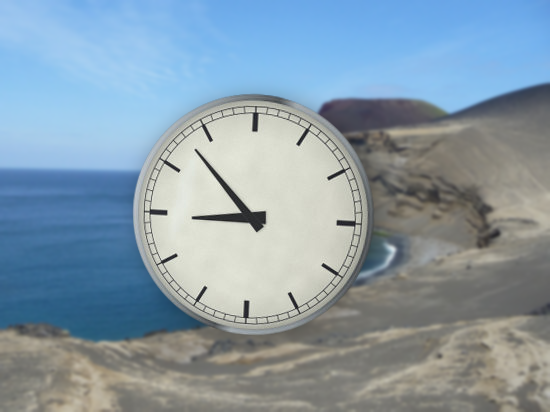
8:53
